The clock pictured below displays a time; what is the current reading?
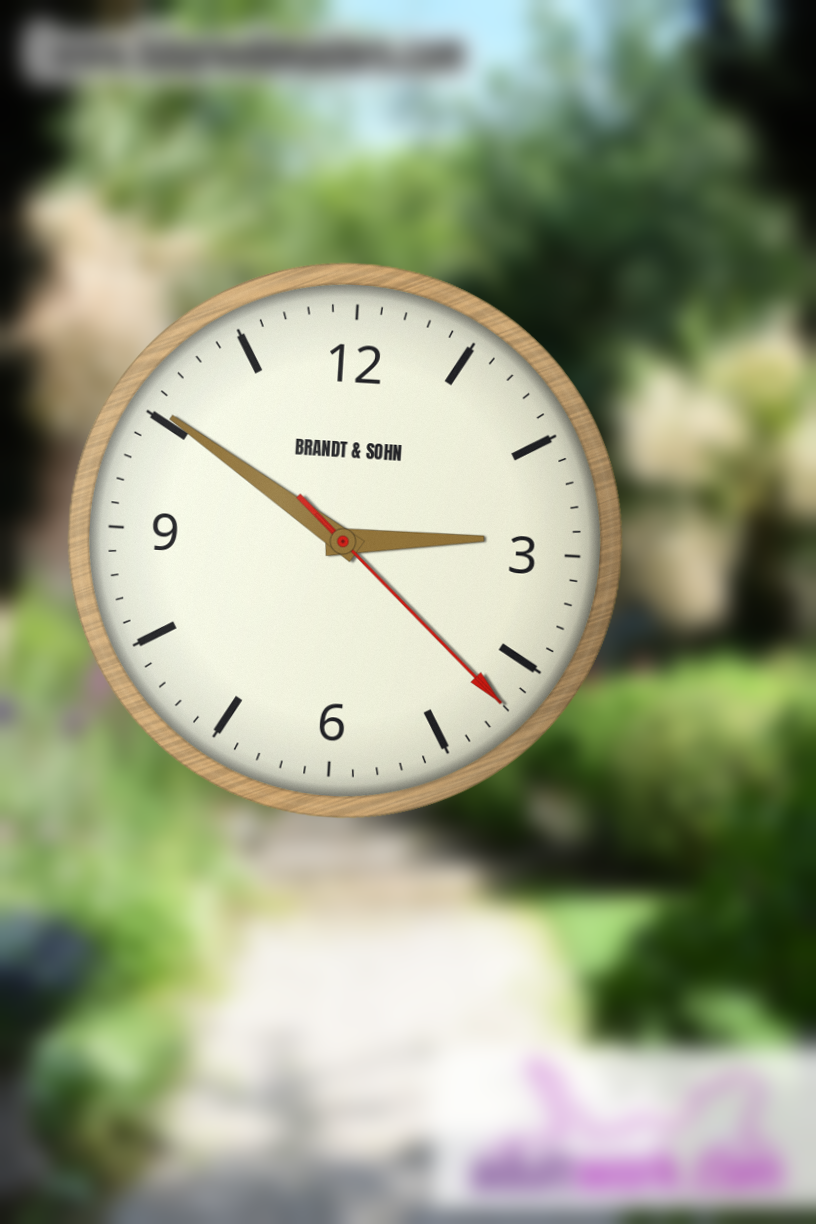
2:50:22
